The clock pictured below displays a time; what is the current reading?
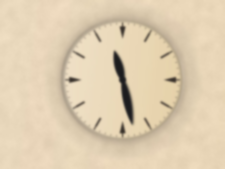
11:28
